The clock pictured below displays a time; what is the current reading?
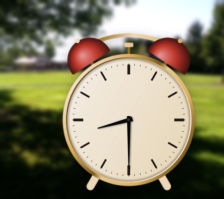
8:30
